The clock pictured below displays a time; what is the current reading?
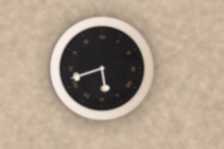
5:42
